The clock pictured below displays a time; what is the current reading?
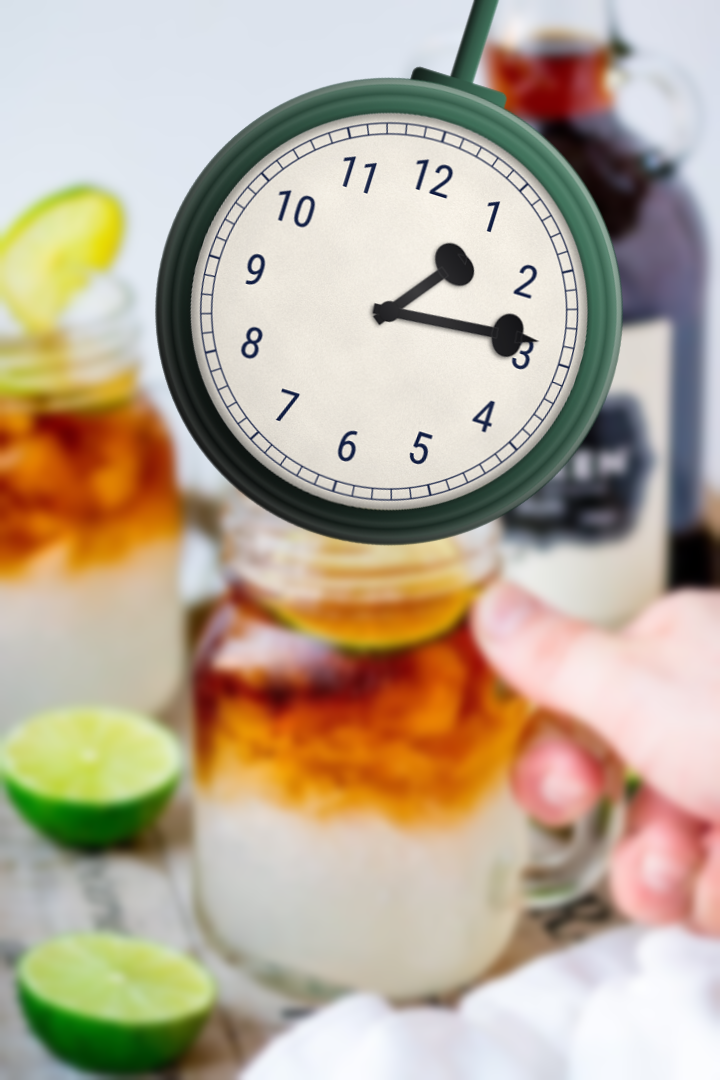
1:14
